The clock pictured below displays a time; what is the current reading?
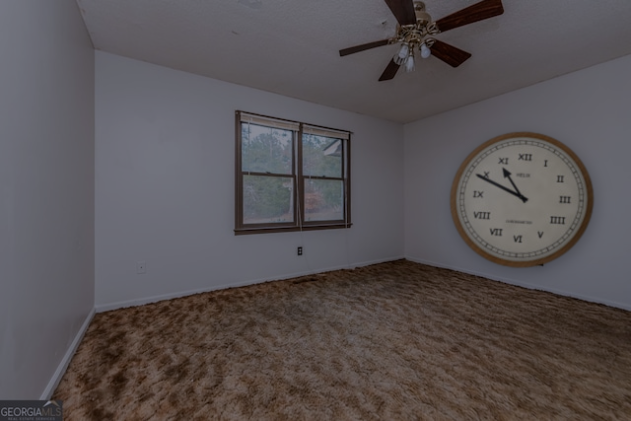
10:49
